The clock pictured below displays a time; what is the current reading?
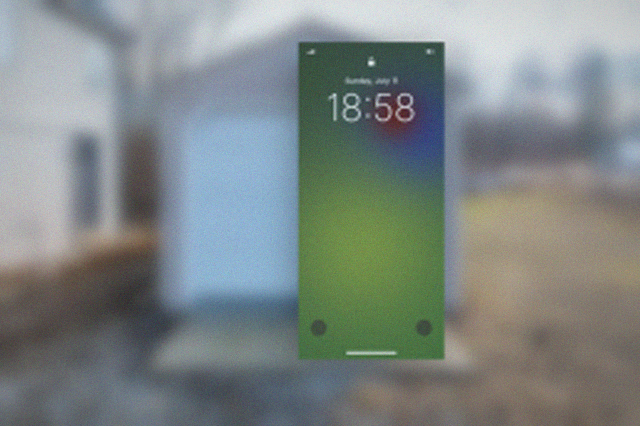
18:58
